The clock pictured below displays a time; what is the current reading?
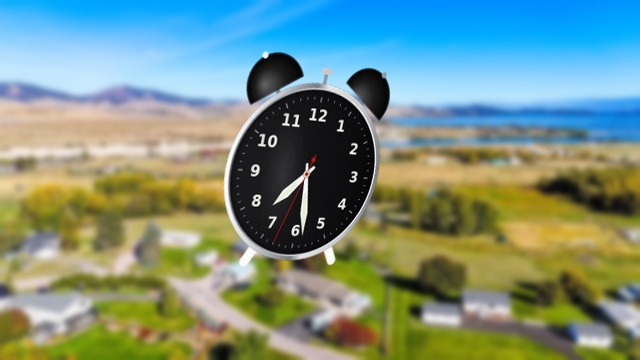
7:28:33
